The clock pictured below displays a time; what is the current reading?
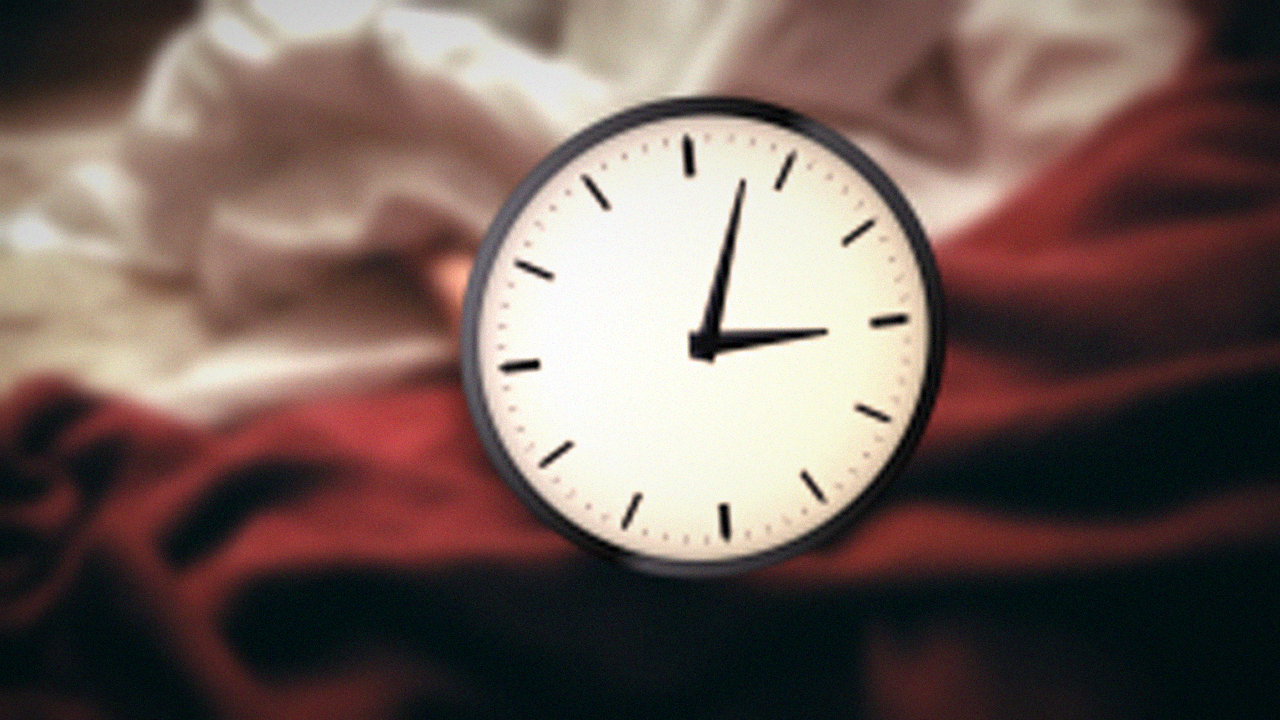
3:03
